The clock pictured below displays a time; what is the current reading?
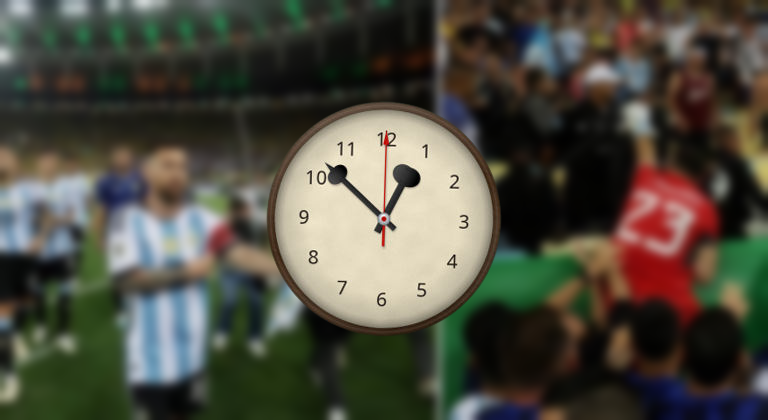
12:52:00
